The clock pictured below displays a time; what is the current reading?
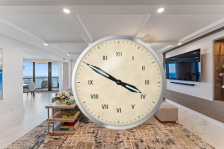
3:50
